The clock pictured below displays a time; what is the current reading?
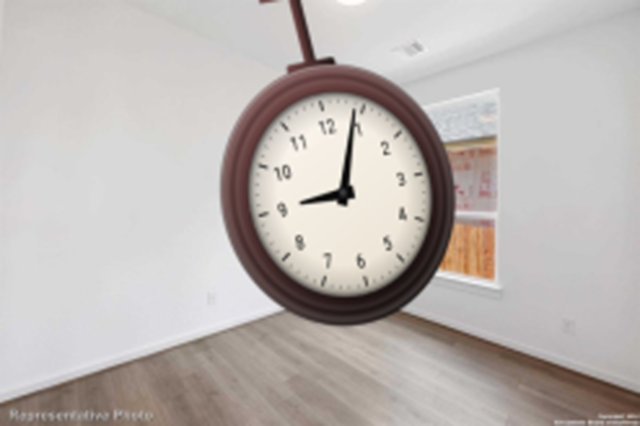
9:04
